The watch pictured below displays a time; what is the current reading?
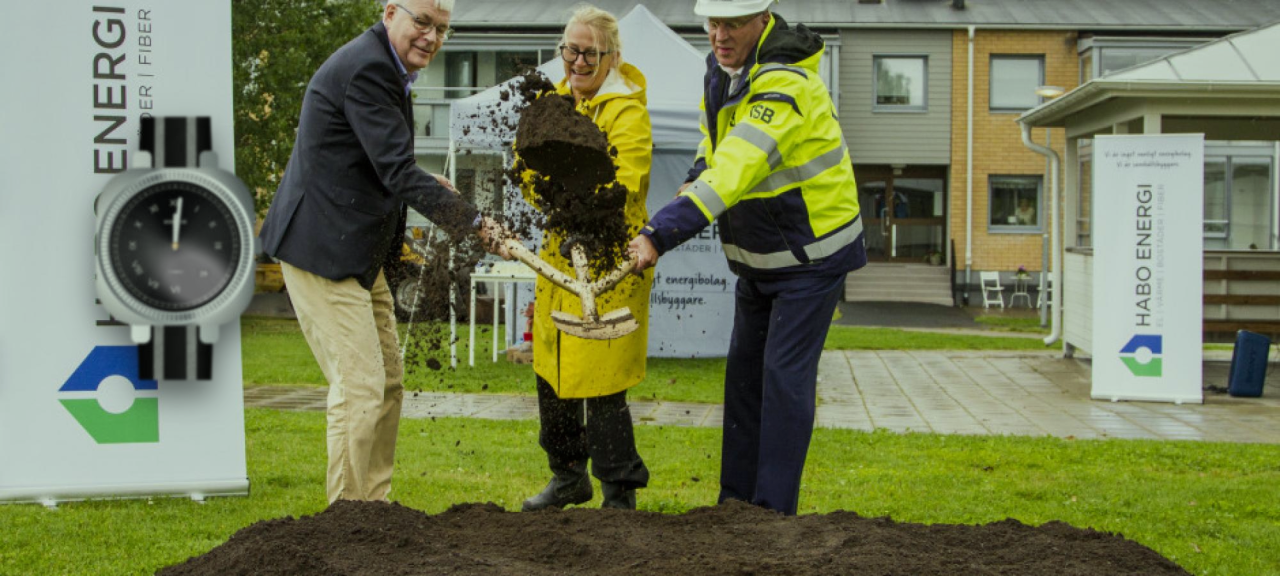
12:01
